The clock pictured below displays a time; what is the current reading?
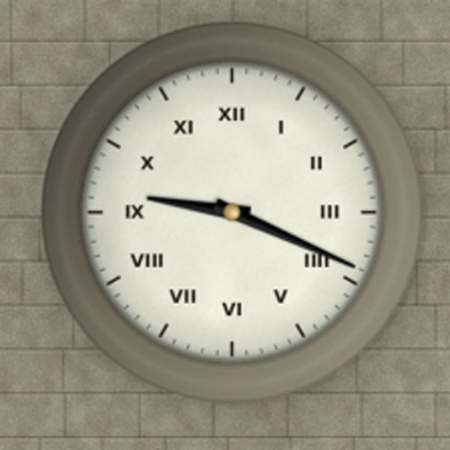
9:19
